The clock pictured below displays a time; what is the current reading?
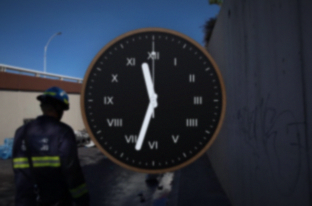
11:33:00
